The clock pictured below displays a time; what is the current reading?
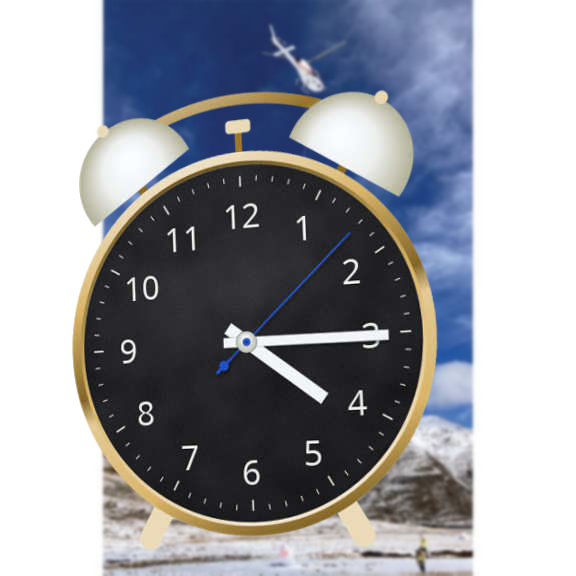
4:15:08
